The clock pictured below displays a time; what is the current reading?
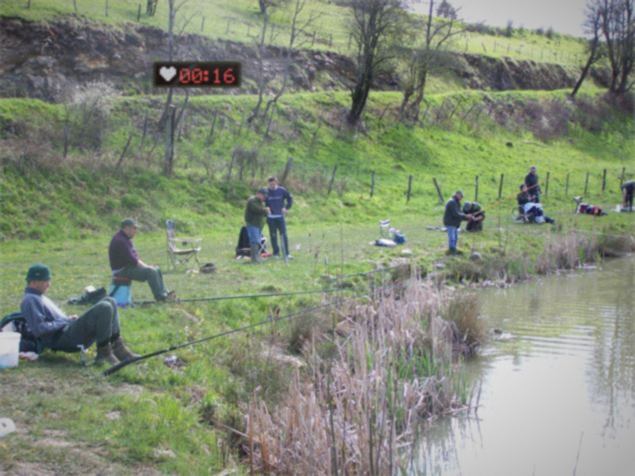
0:16
